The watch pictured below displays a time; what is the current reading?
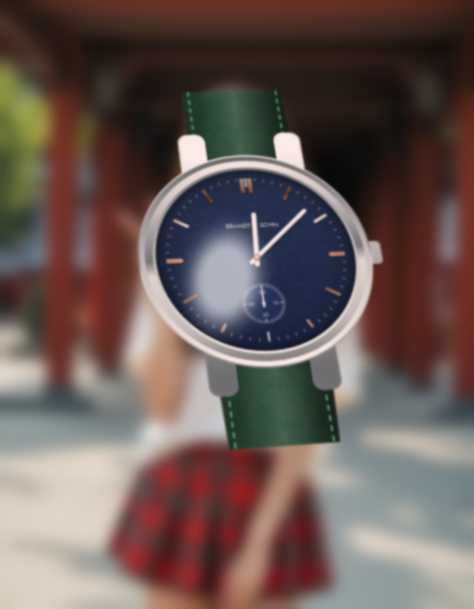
12:08
